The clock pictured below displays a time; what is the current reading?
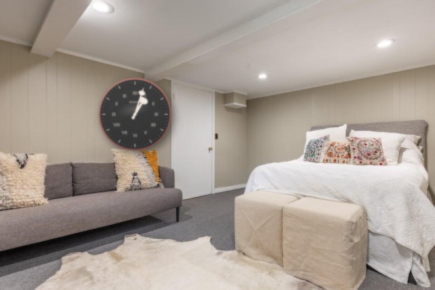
1:03
